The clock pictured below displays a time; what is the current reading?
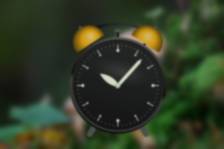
10:07
